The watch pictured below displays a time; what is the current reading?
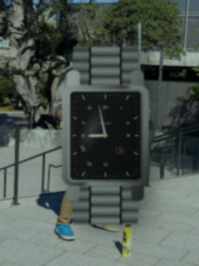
8:58
